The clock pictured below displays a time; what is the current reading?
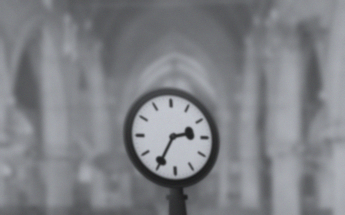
2:35
